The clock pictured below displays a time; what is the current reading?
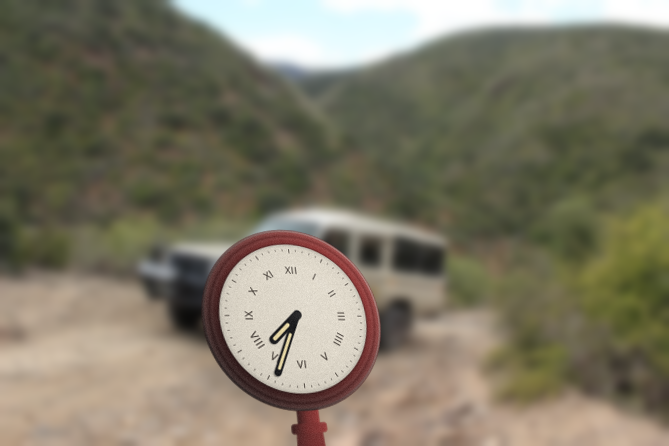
7:34
